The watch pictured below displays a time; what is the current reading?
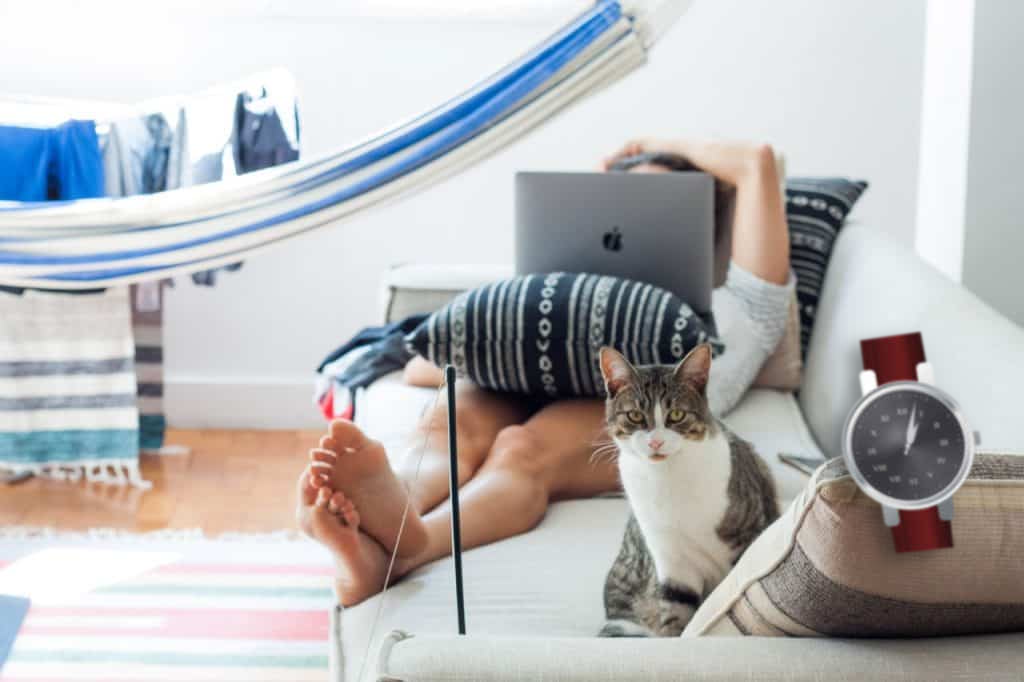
1:03
